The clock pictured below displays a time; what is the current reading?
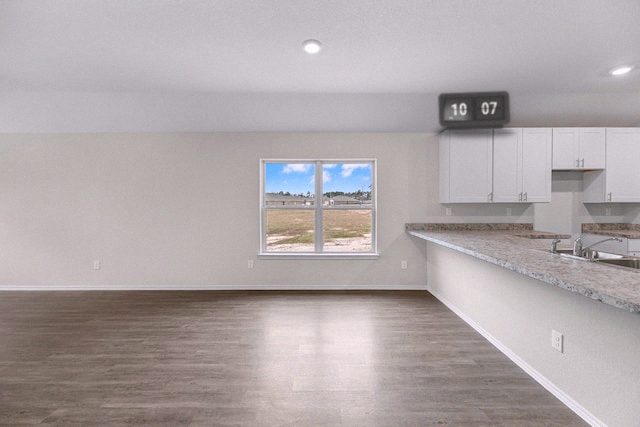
10:07
